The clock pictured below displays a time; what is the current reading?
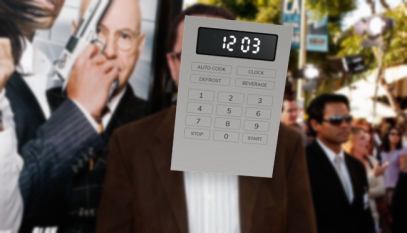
12:03
